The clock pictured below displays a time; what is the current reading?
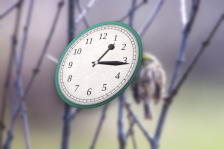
1:16
